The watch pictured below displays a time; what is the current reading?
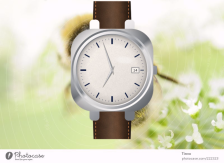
6:57
